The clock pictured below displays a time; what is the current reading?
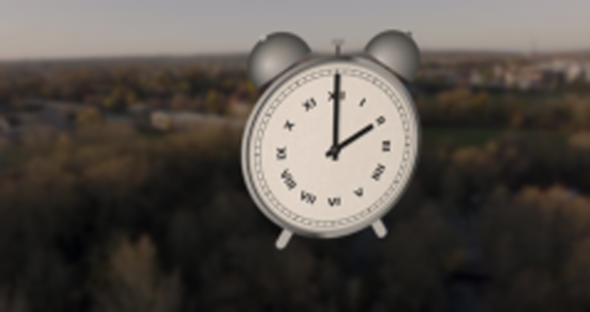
2:00
